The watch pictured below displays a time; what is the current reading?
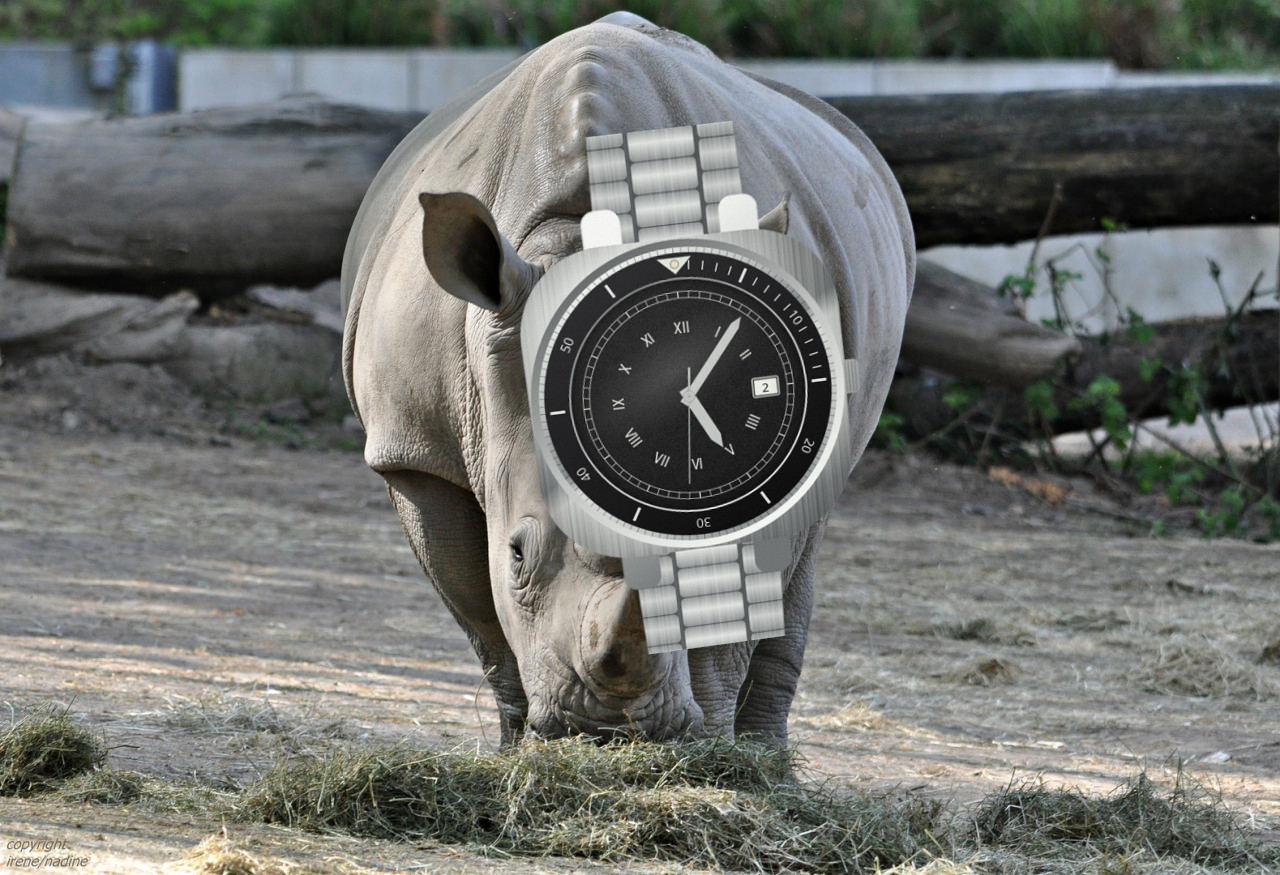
5:06:31
